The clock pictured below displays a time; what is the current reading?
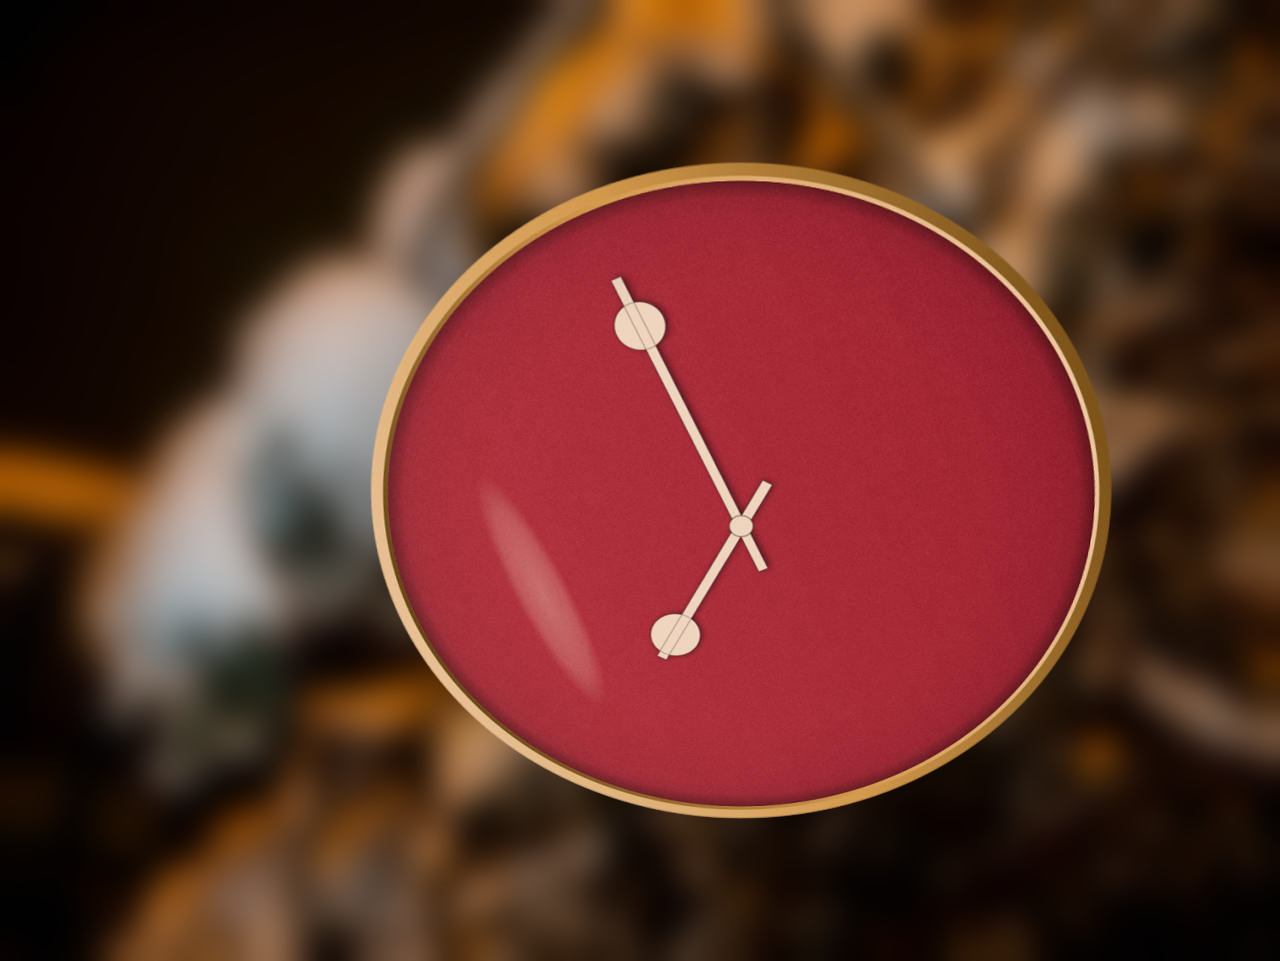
6:56
